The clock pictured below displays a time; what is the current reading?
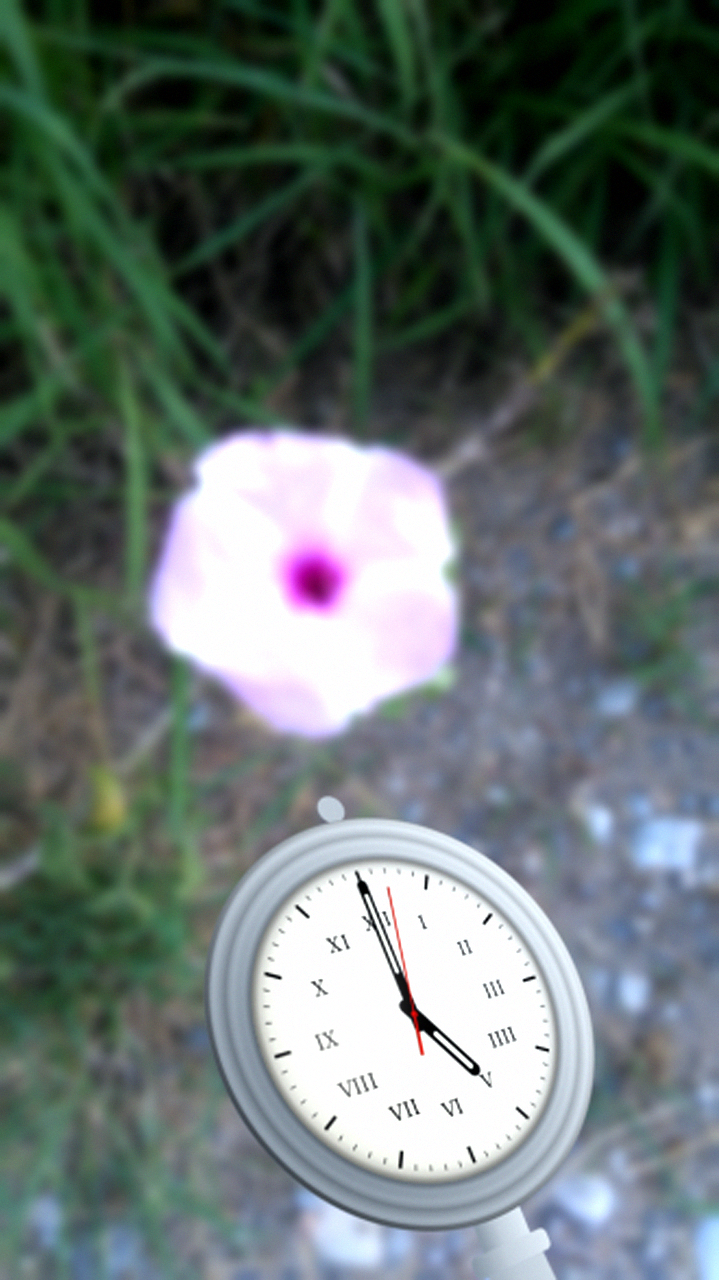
5:00:02
